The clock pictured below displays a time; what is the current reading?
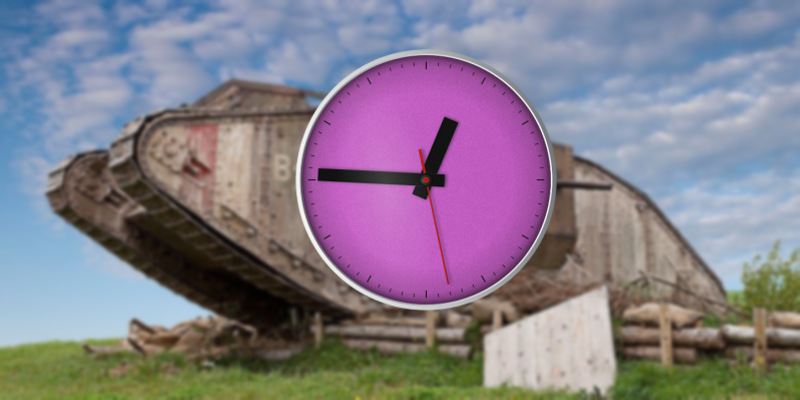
12:45:28
